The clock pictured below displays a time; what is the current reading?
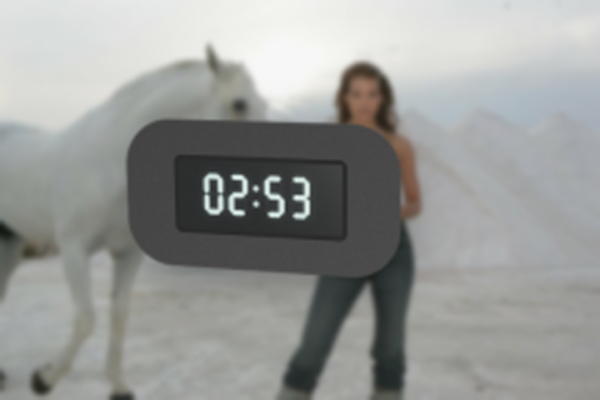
2:53
